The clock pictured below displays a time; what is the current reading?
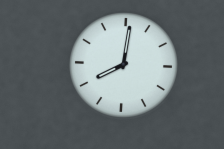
8:01
